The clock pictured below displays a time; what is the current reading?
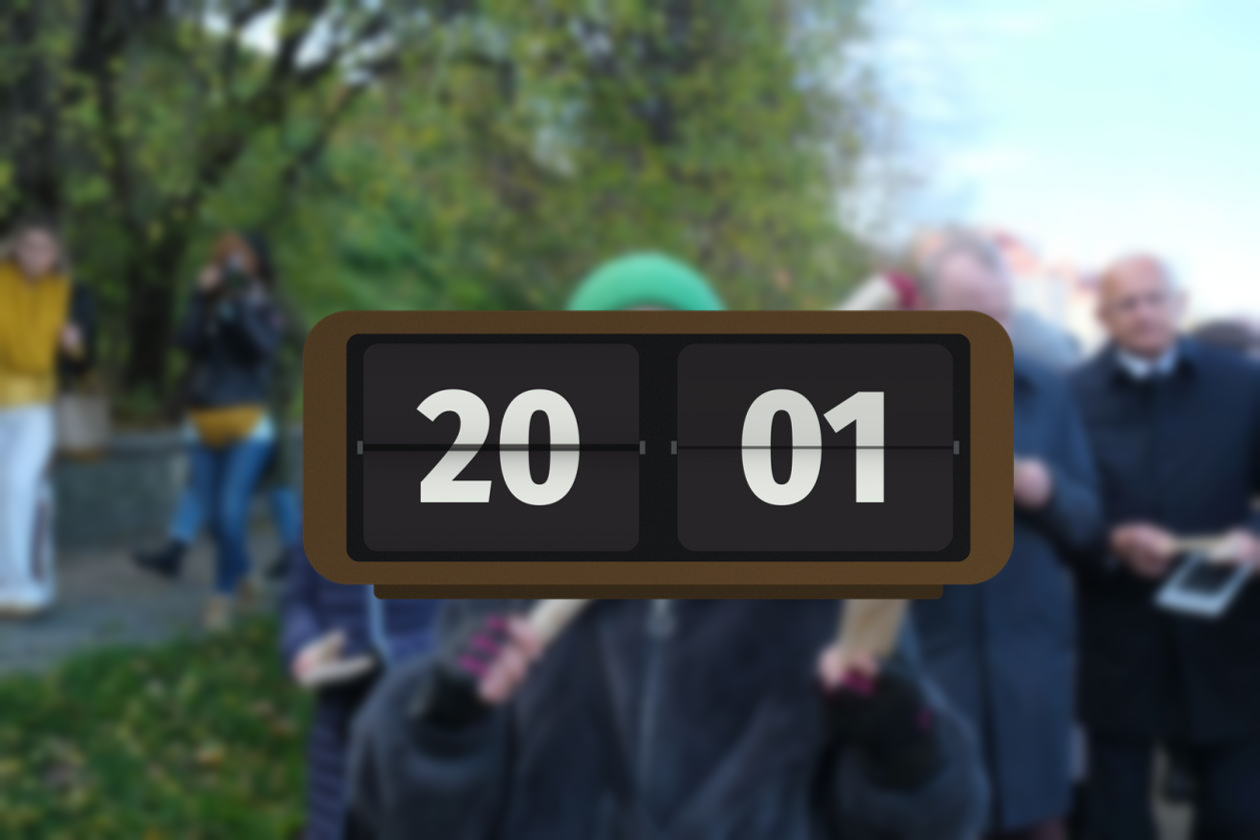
20:01
